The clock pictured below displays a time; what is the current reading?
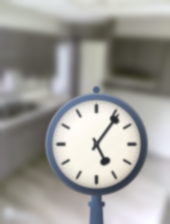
5:06
